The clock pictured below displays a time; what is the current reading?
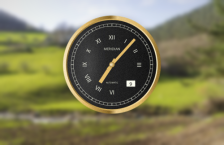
7:07
